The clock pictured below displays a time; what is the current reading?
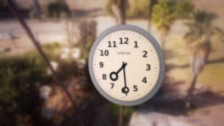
7:29
